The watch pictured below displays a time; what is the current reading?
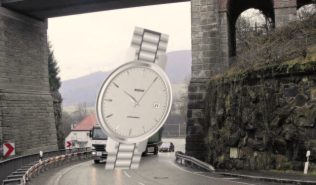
10:05
